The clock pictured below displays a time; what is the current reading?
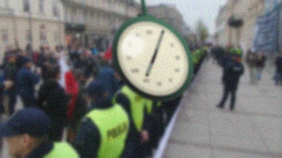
7:05
